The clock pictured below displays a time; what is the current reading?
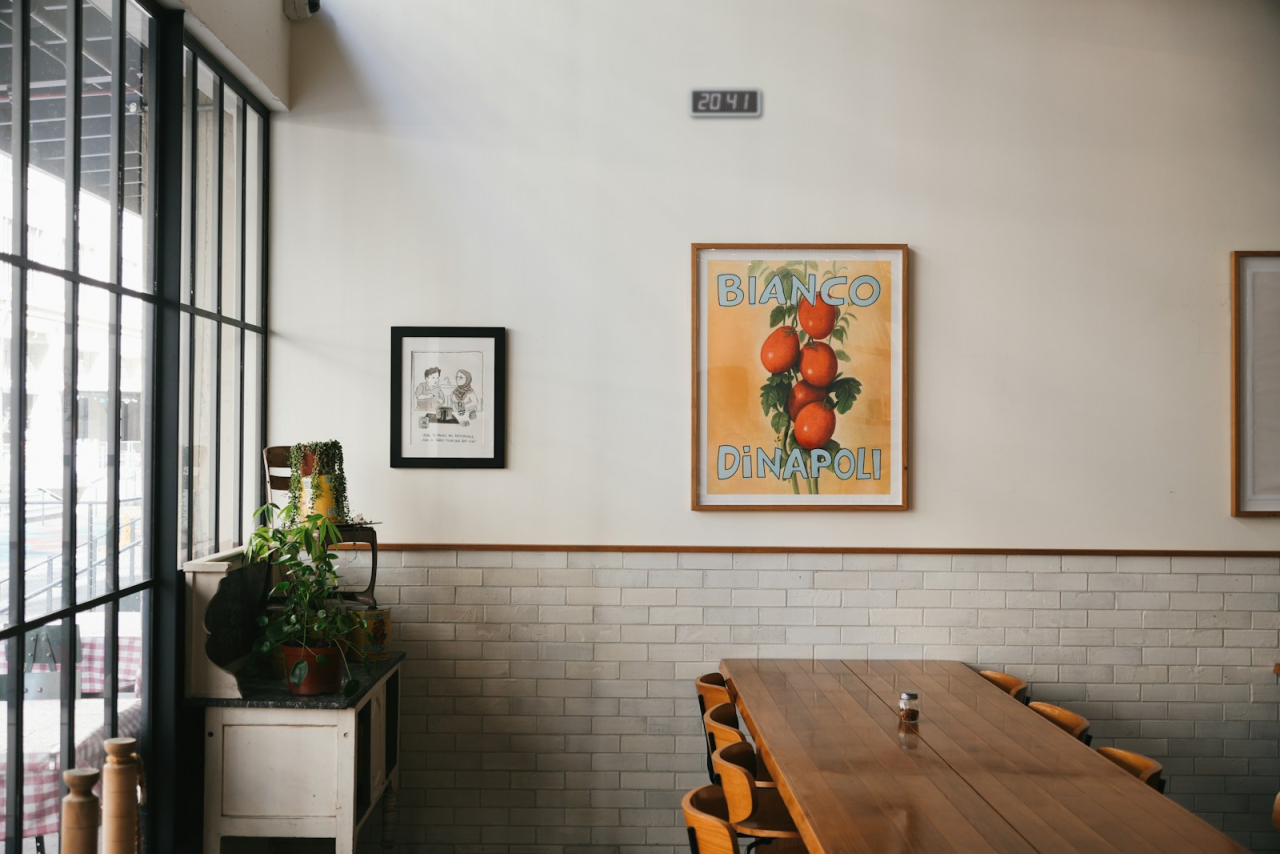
20:41
